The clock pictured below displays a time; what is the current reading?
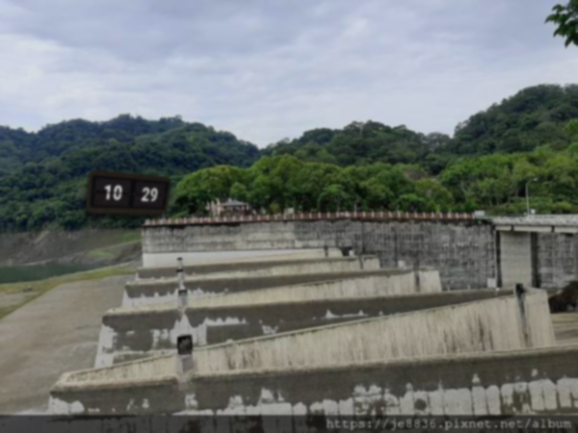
10:29
